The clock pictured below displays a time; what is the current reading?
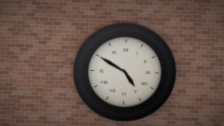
4:50
